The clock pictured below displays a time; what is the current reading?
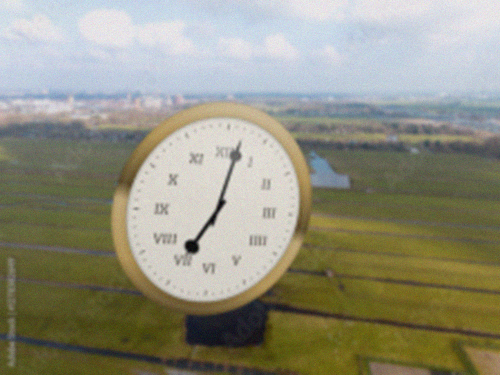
7:02
